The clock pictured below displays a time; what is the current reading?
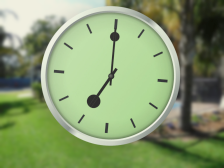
7:00
